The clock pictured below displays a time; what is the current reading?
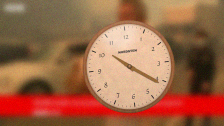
10:21
